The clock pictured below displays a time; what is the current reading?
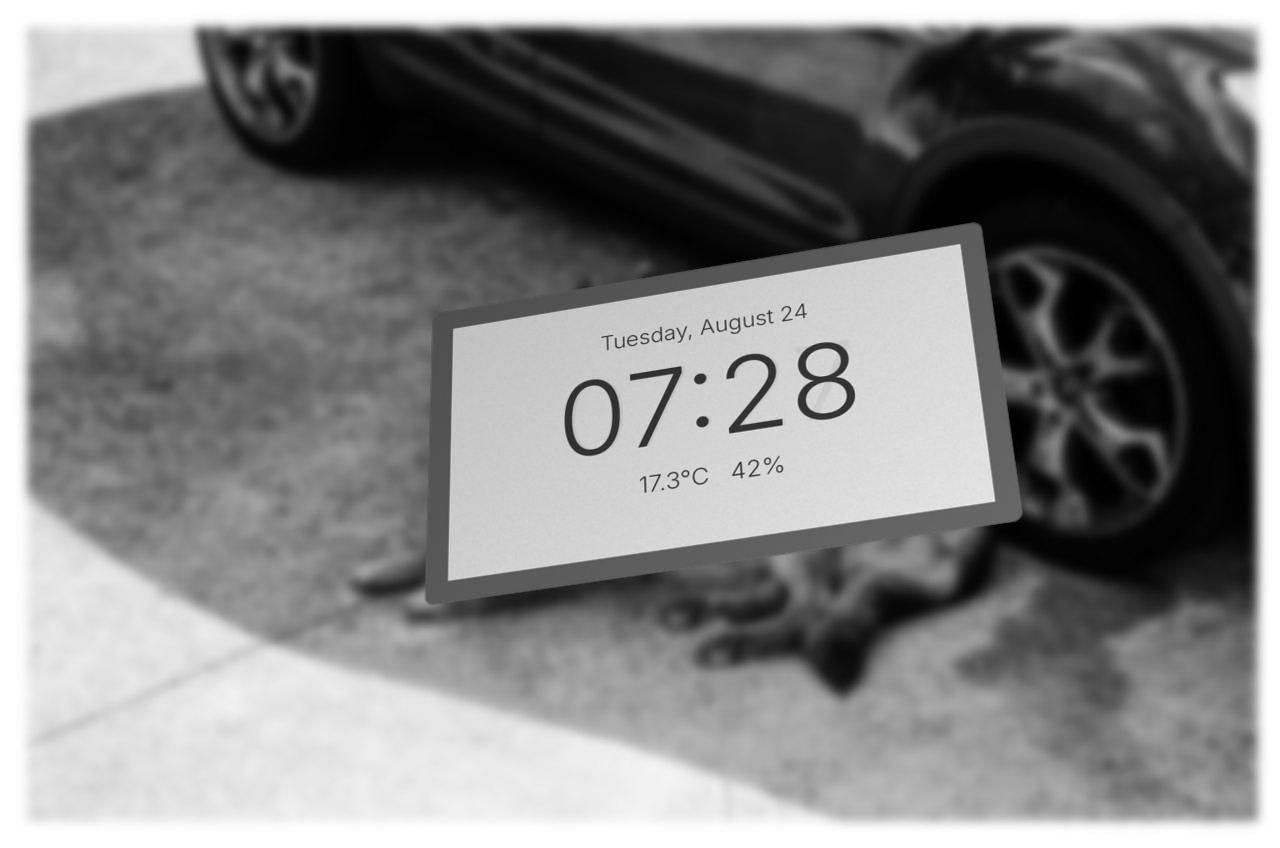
7:28
